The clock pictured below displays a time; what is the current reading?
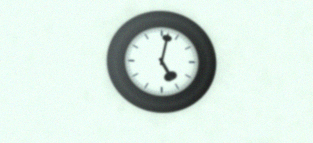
5:02
